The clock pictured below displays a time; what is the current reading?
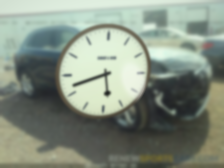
5:42
